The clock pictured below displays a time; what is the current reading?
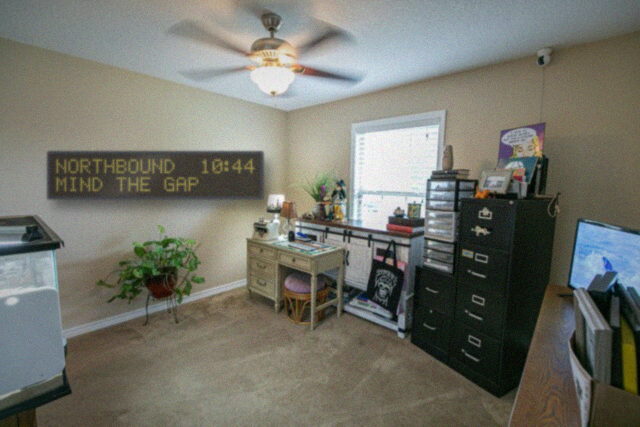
10:44
